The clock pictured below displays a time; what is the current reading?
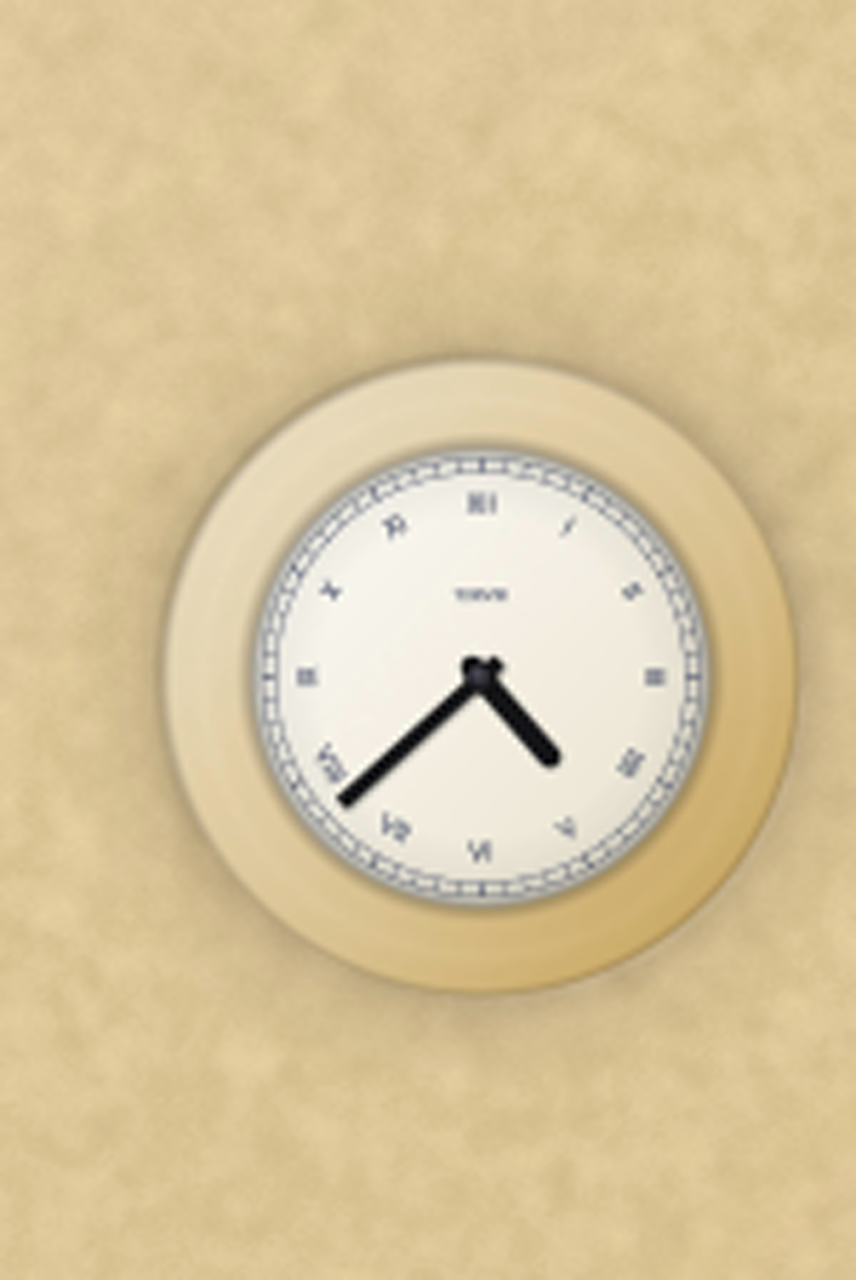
4:38
